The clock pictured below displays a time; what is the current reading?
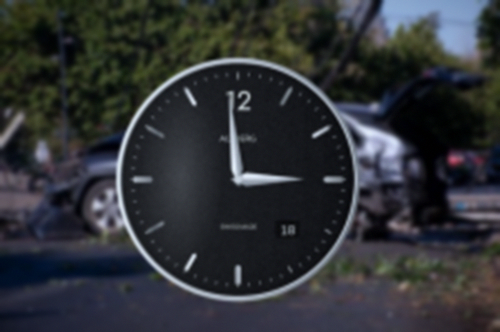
2:59
